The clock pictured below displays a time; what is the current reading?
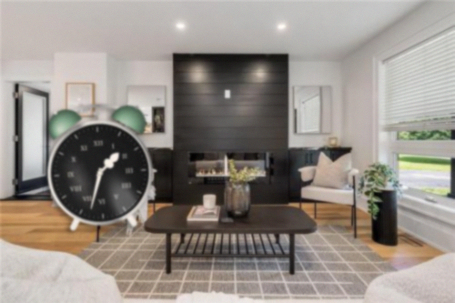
1:33
